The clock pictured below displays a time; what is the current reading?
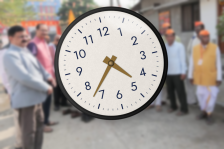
4:37
